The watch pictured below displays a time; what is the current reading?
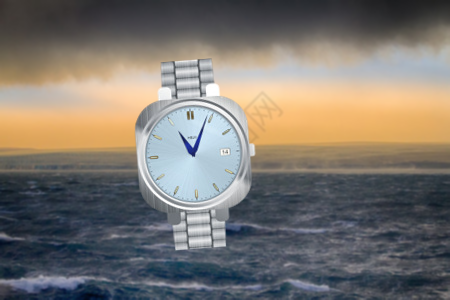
11:04
